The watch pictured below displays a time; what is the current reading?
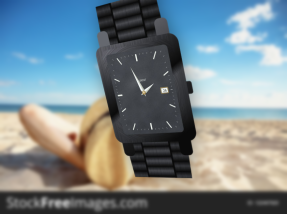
1:57
